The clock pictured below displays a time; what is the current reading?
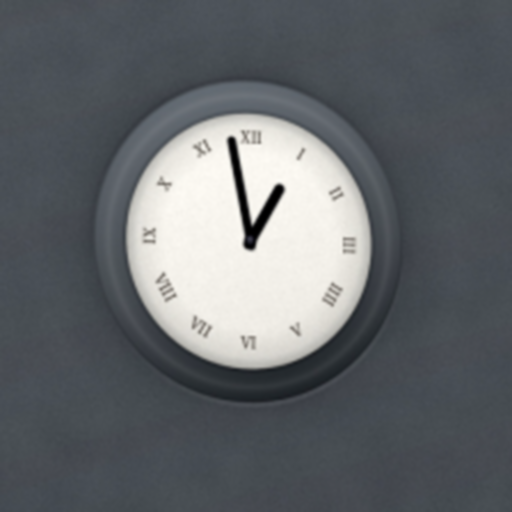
12:58
